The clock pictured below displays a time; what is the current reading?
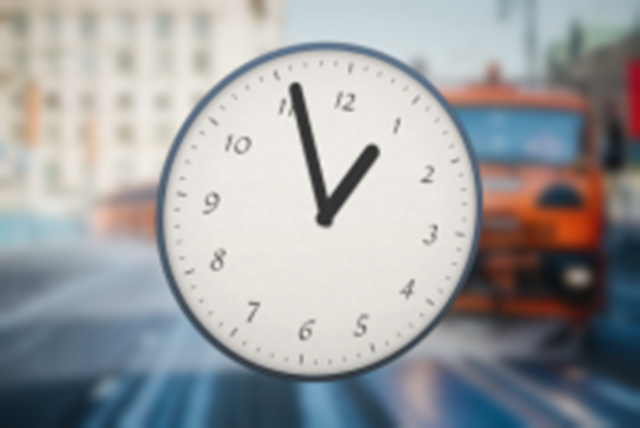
12:56
